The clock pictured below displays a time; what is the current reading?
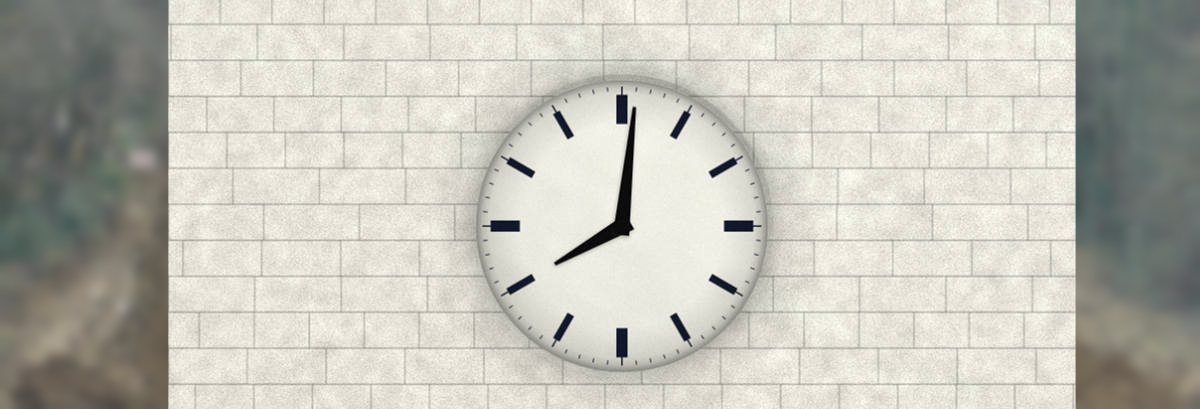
8:01
